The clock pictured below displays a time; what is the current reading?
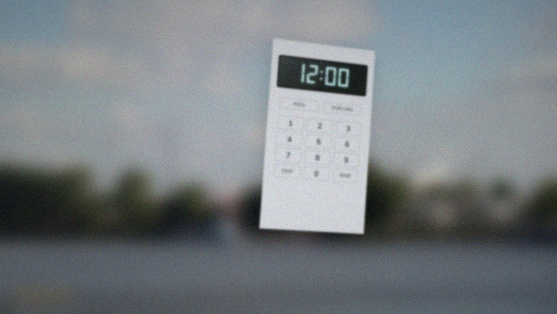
12:00
